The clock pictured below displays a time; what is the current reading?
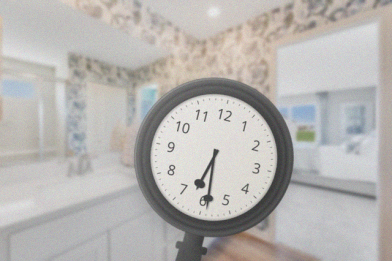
6:29
